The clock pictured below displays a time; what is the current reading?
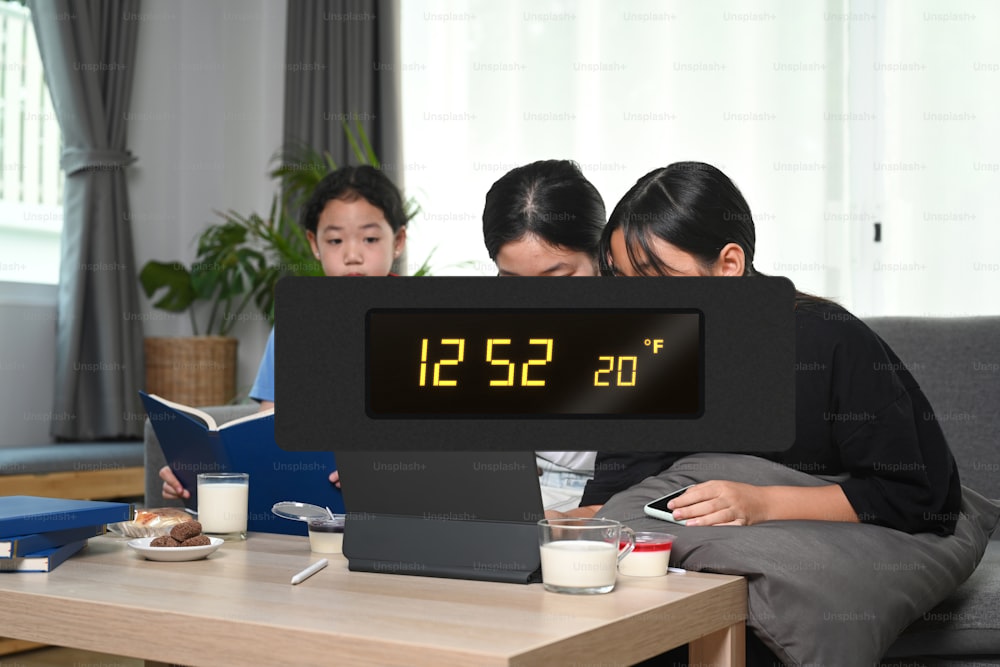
12:52
